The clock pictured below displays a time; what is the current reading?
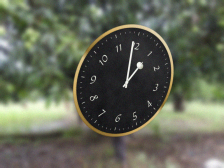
12:59
